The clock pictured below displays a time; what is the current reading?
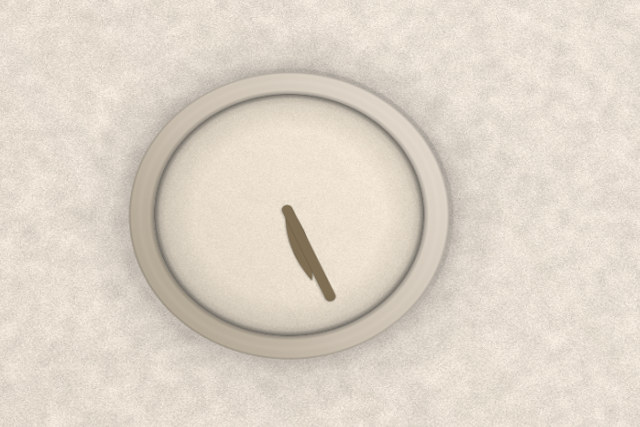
5:26
